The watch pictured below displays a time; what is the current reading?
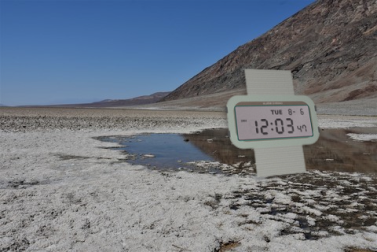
12:03:47
